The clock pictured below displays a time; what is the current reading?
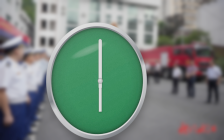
6:00
